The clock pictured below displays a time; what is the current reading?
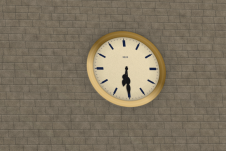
6:30
